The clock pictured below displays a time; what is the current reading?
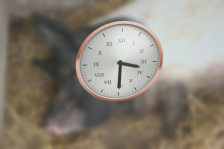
3:30
